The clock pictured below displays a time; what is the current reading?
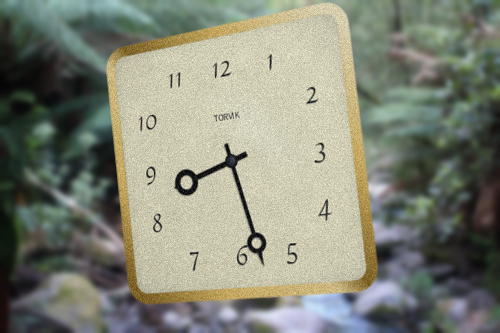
8:28
